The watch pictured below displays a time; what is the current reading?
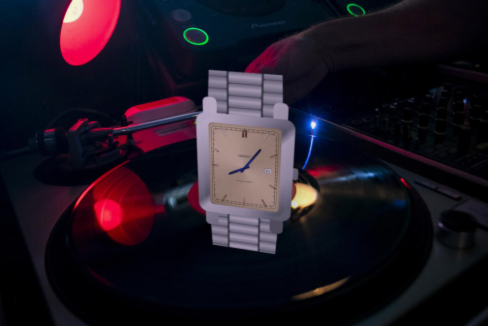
8:06
